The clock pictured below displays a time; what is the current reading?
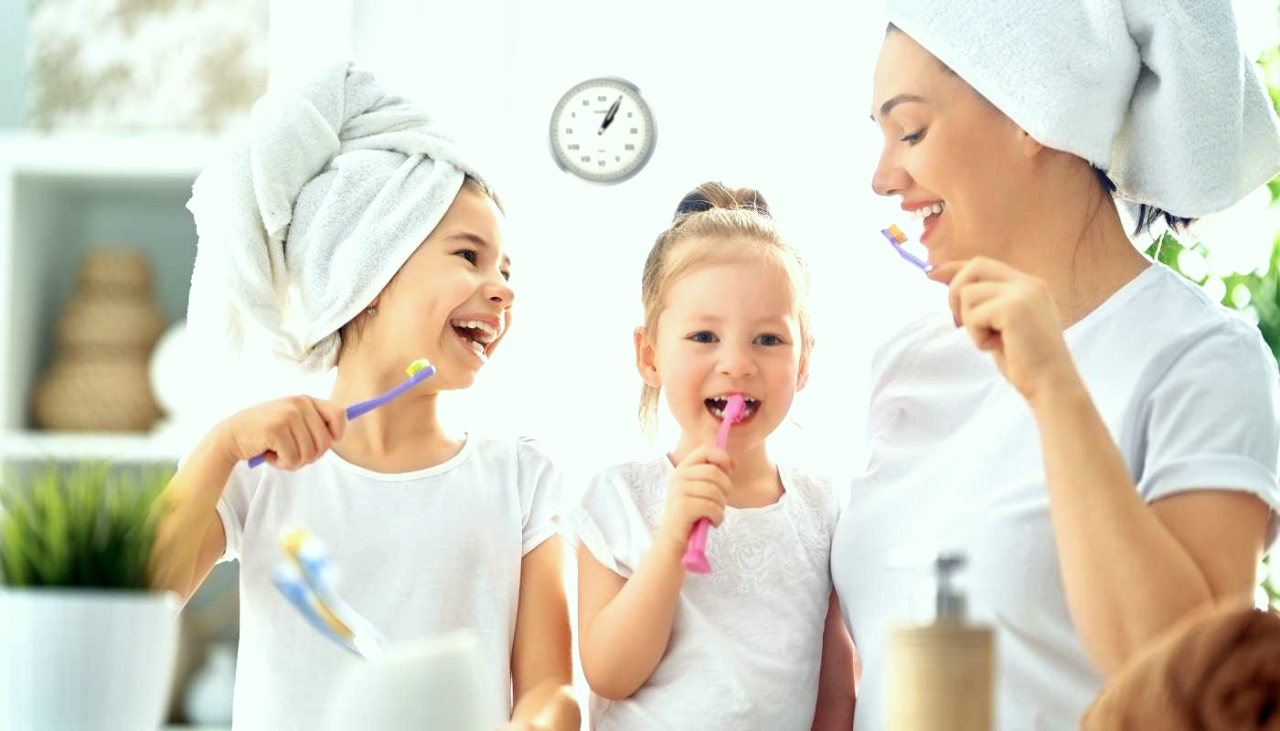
1:05
